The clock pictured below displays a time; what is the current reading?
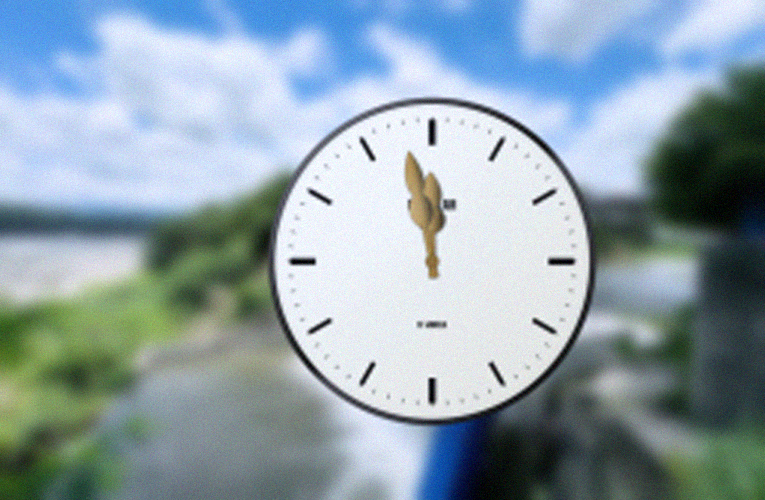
11:58
